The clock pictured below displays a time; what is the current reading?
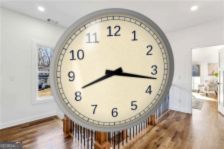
8:17
